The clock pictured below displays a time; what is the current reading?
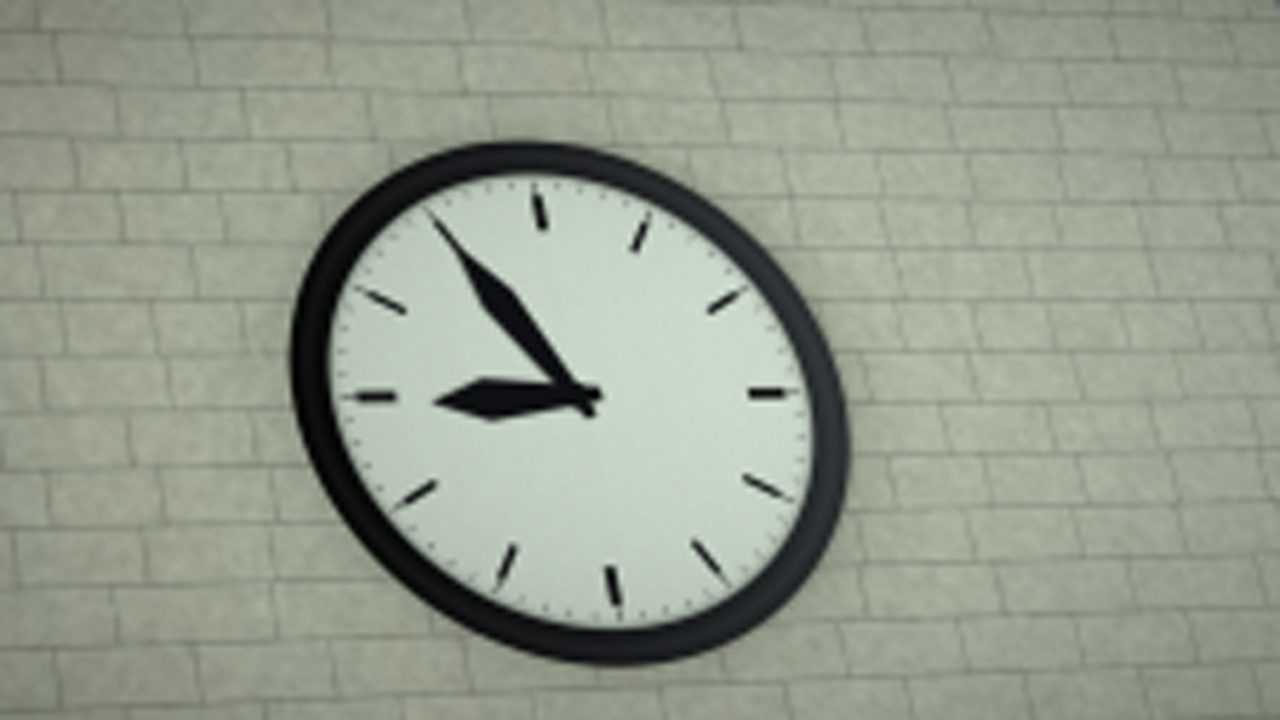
8:55
